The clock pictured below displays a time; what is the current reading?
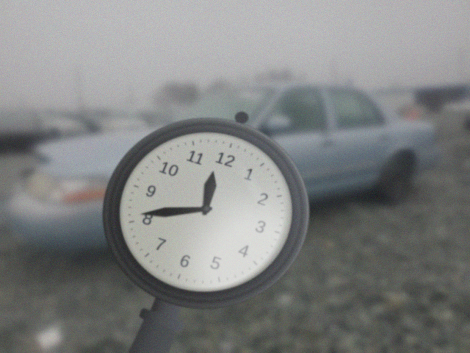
11:41
